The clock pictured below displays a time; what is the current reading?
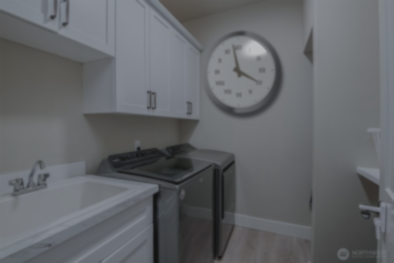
3:58
